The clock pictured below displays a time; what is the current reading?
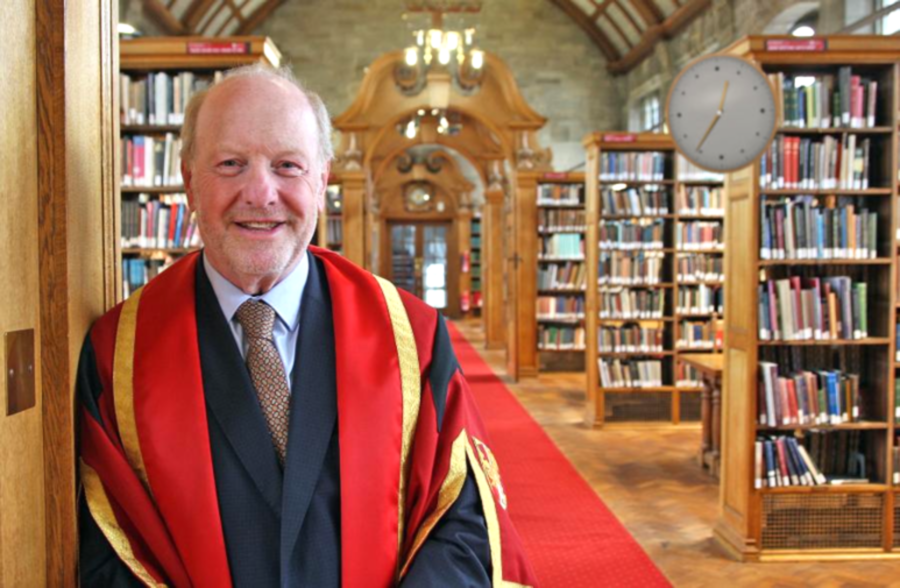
12:36
